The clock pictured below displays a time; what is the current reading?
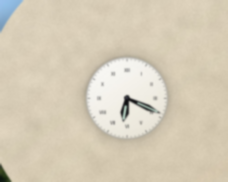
6:19
